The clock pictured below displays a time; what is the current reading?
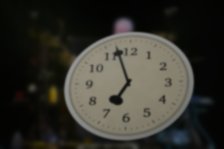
6:57
